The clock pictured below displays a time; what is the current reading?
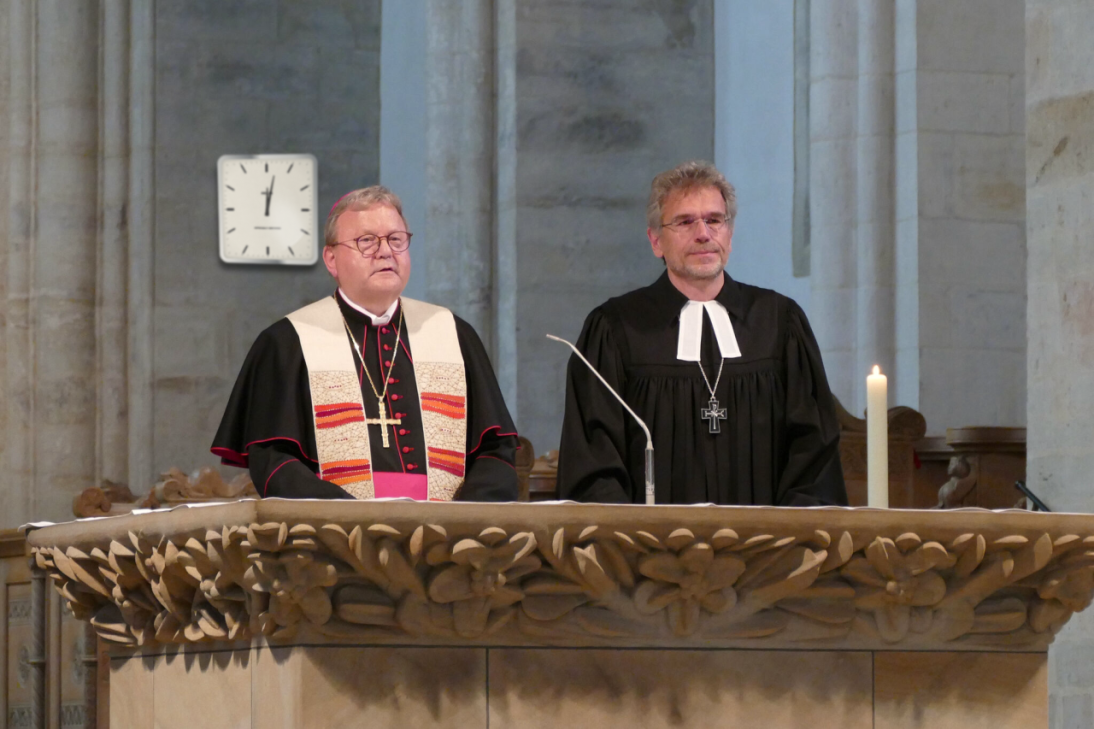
12:02
